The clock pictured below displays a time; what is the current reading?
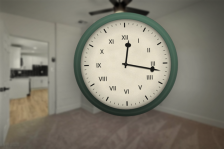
12:17
